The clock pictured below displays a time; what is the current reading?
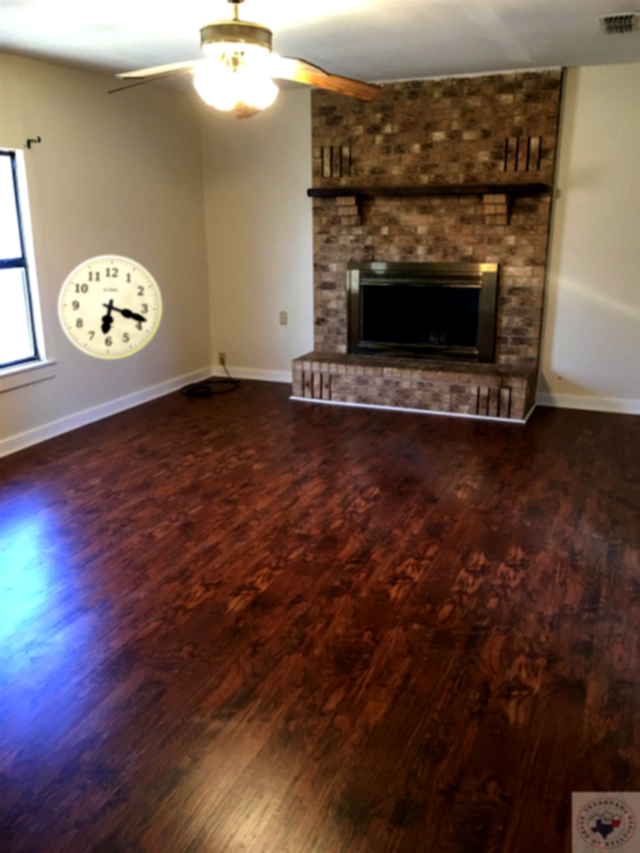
6:18
